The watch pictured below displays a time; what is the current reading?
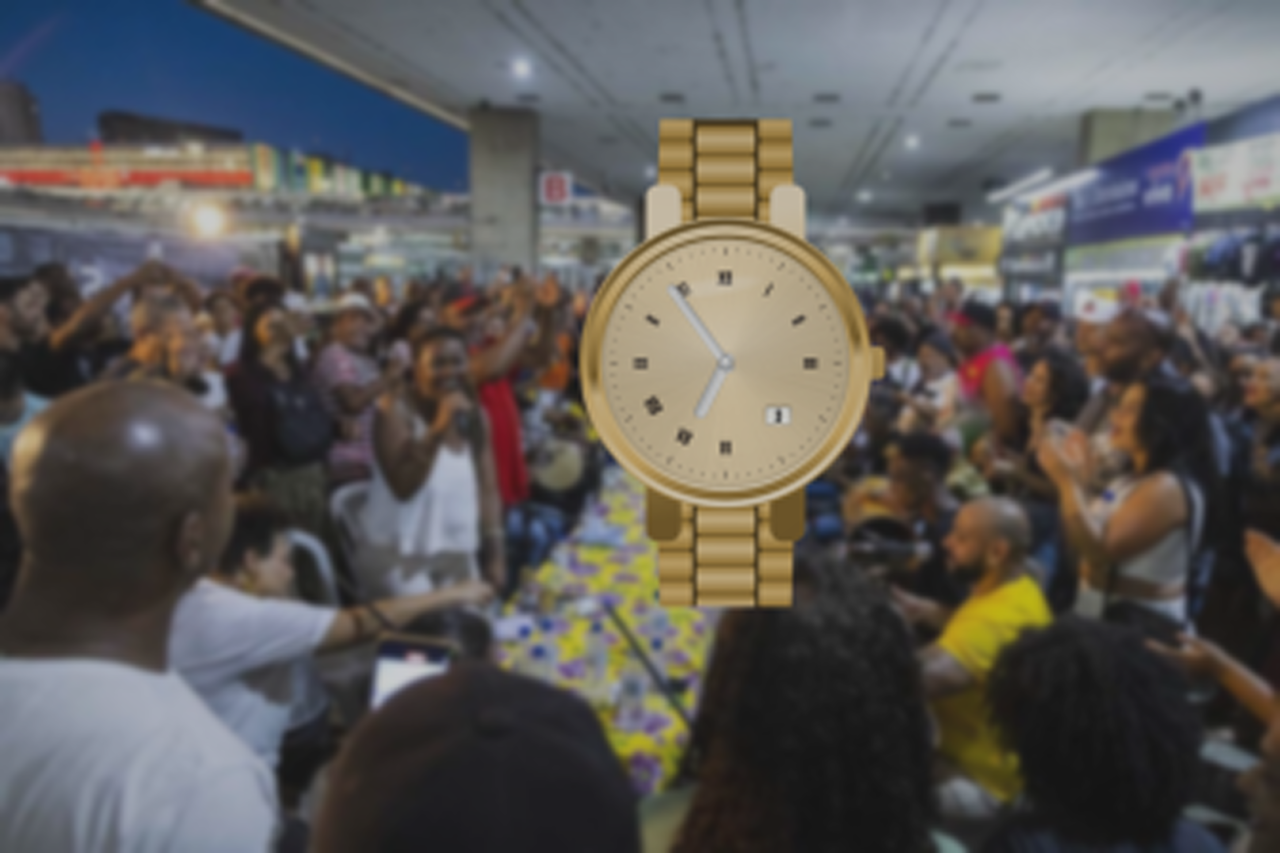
6:54
